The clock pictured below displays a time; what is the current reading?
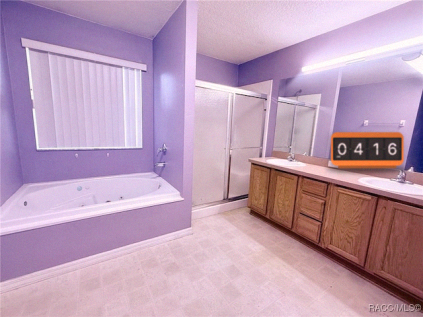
4:16
